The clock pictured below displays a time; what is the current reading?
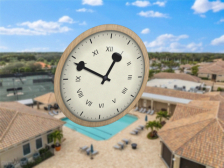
12:49
